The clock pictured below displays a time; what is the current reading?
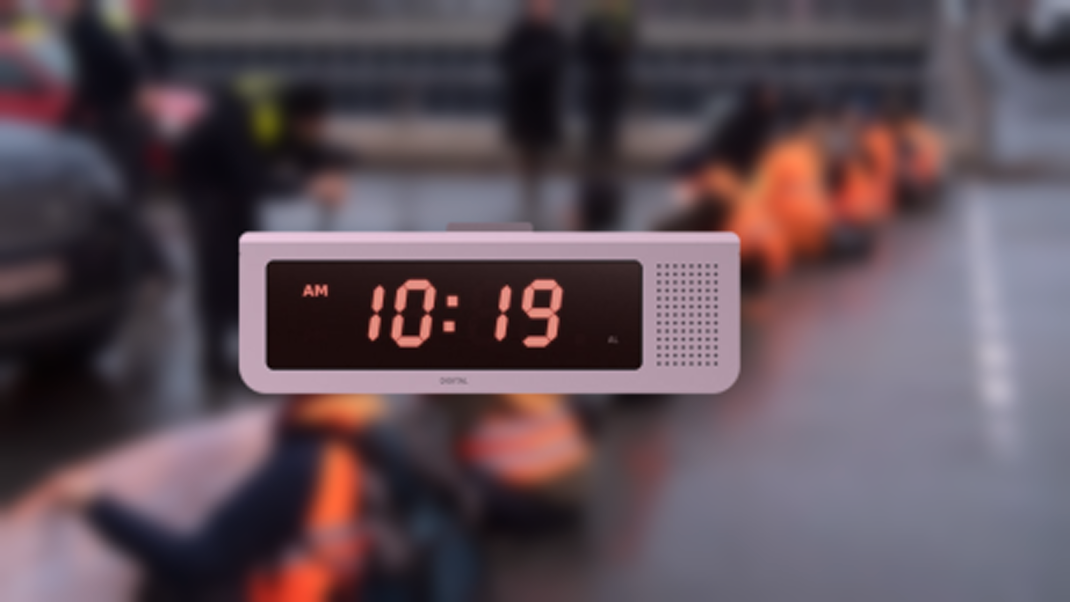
10:19
